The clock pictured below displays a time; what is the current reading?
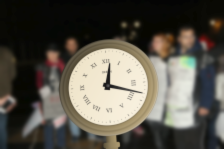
12:18
